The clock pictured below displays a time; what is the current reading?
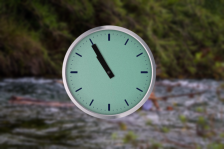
10:55
